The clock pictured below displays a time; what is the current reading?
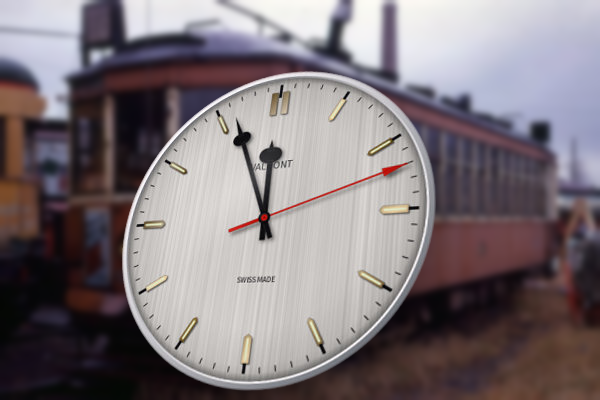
11:56:12
